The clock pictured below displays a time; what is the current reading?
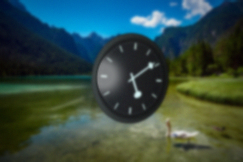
5:09
